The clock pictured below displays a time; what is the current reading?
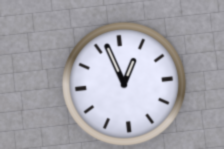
12:57
